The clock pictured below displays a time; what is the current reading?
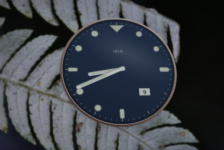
8:41
